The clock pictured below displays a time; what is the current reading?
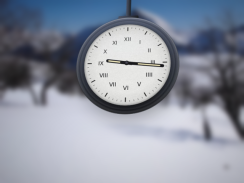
9:16
